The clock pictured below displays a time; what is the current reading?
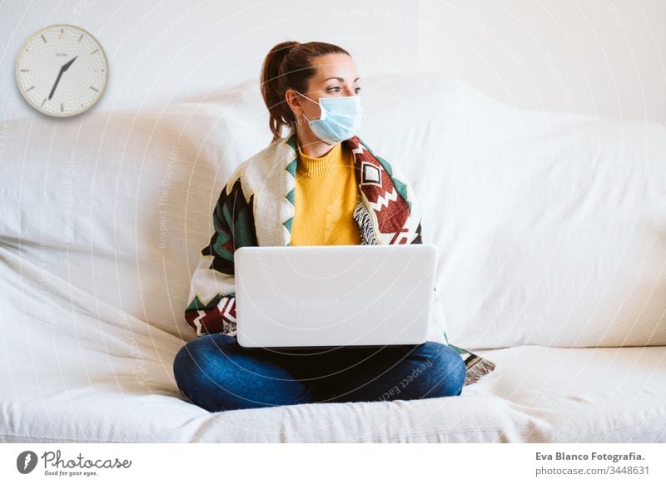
1:34
